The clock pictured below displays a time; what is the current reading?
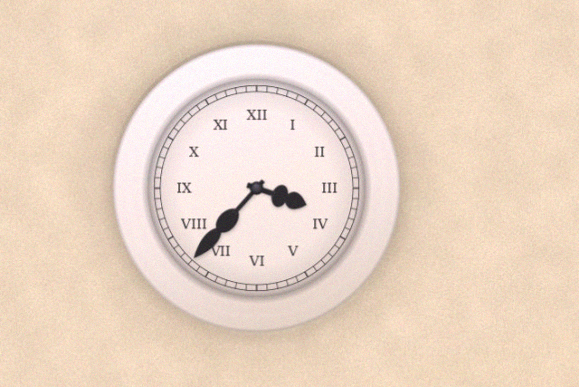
3:37
